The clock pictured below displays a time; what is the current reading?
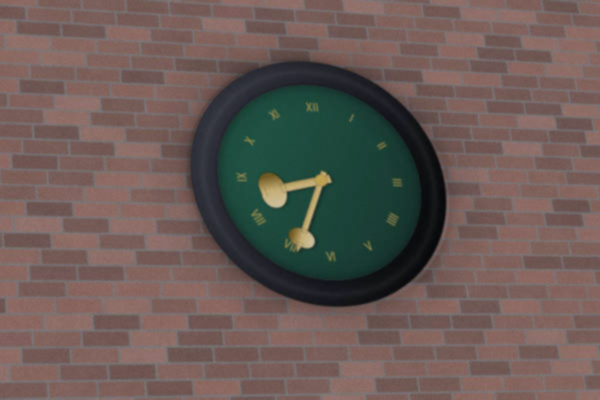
8:34
